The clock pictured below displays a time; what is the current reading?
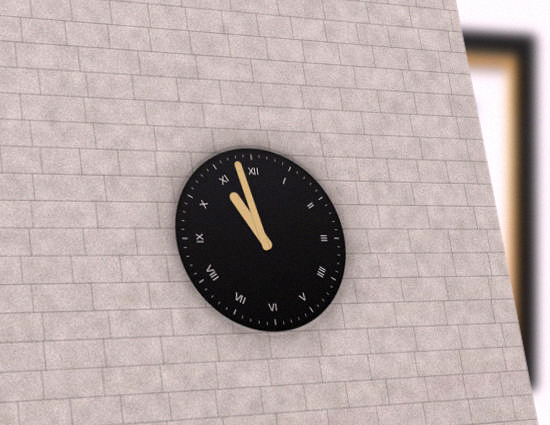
10:58
